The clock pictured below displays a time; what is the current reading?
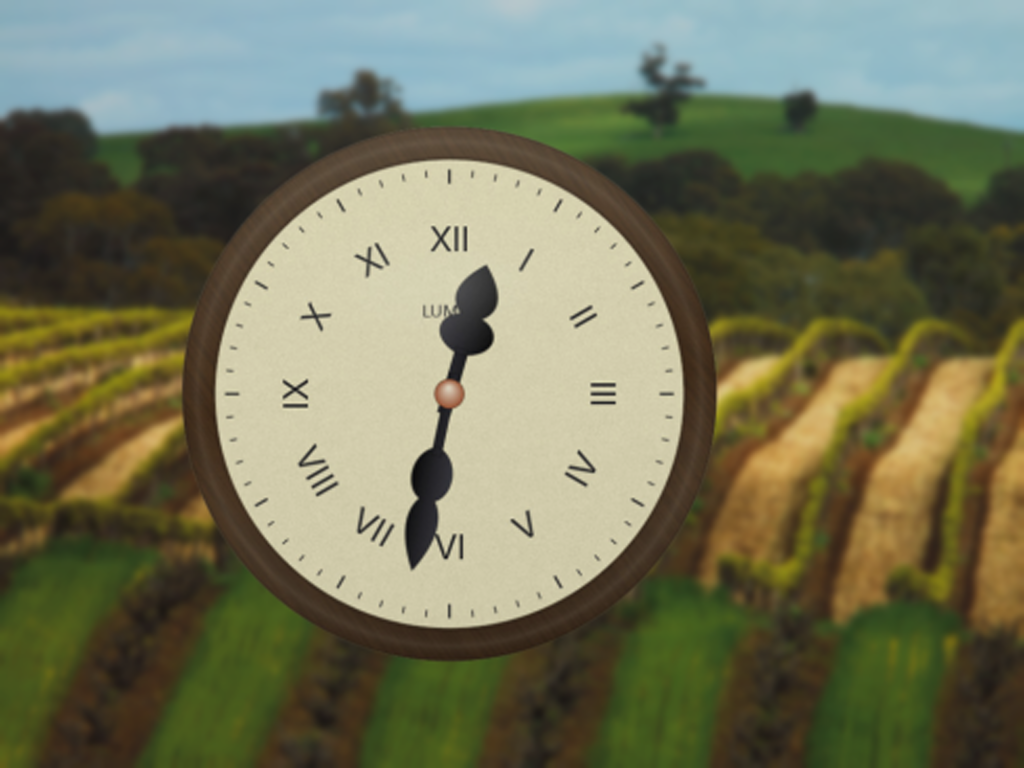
12:32
